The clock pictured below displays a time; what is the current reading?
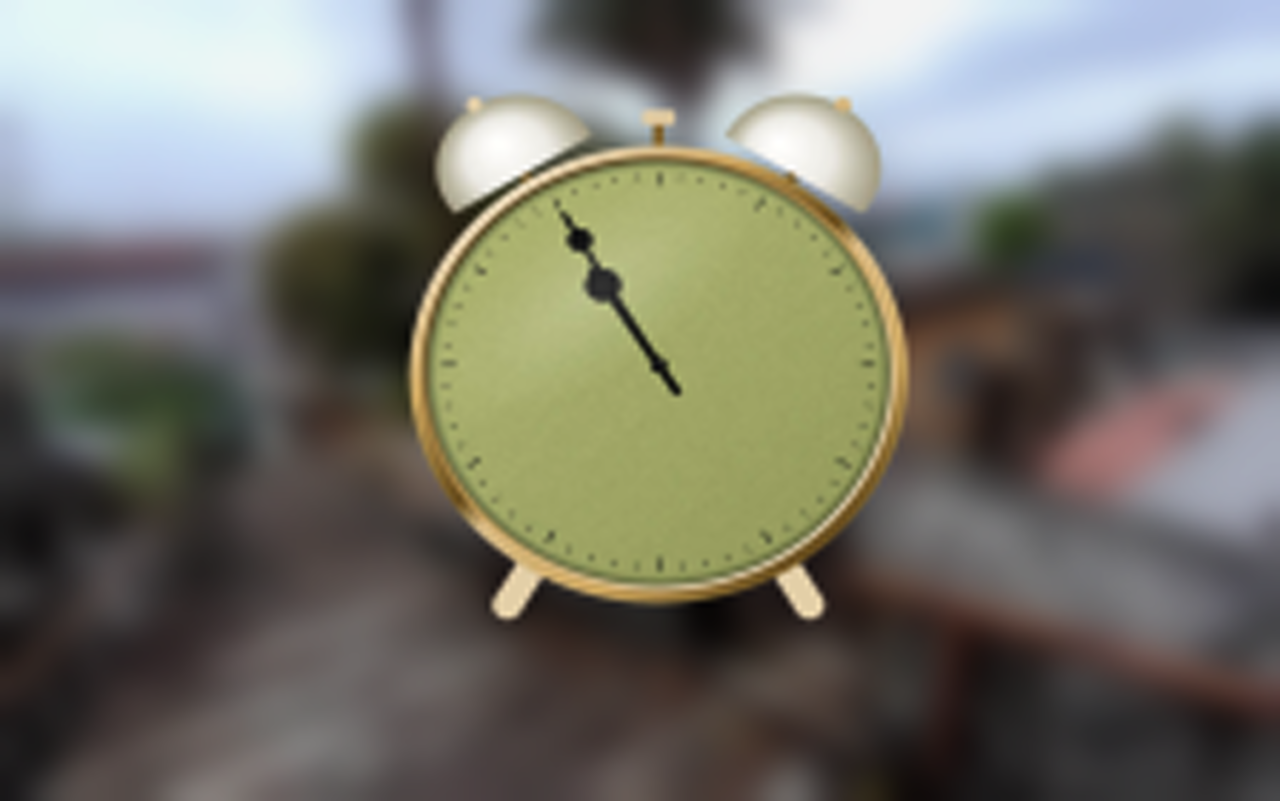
10:55
